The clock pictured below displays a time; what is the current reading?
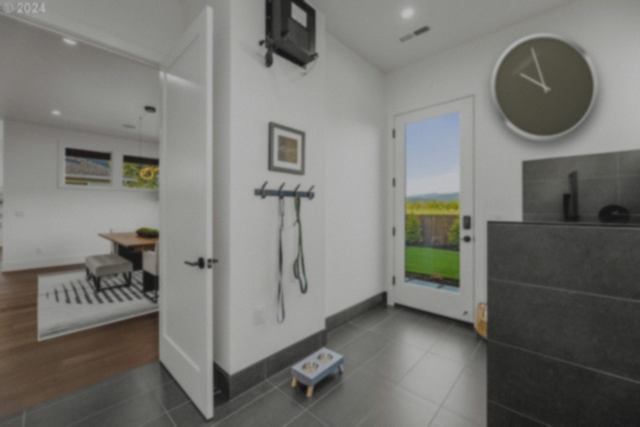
9:57
